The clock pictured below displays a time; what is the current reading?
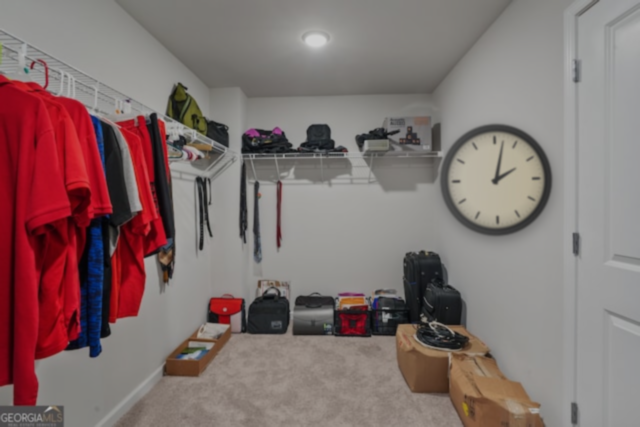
2:02
